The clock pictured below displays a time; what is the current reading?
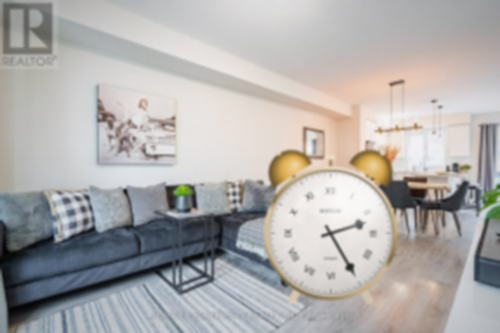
2:25
